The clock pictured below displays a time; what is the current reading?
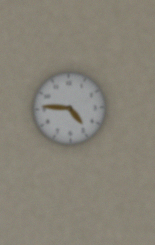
4:46
